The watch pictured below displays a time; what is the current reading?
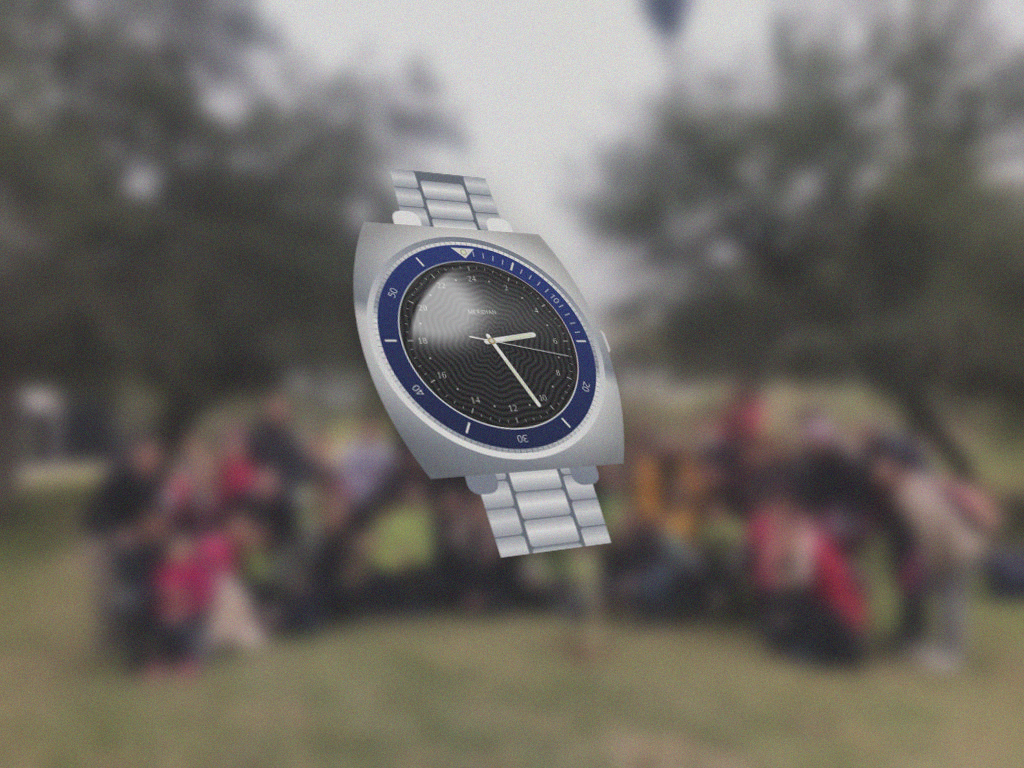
5:26:17
